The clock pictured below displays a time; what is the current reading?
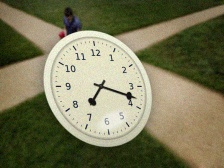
7:18
